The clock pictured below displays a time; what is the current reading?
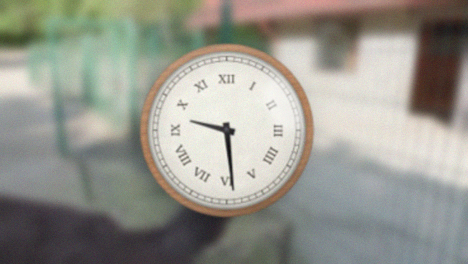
9:29
